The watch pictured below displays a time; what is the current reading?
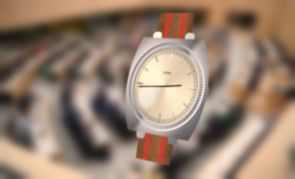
2:44
